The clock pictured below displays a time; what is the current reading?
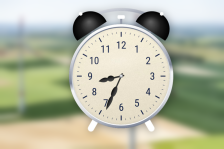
8:34
